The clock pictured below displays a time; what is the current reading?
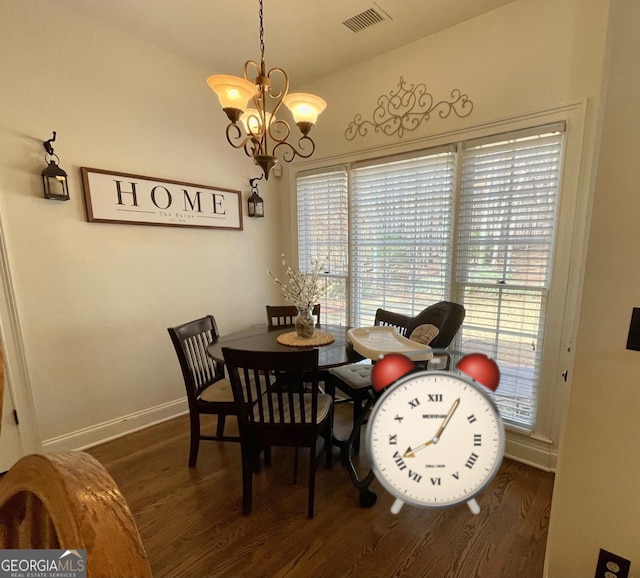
8:05
